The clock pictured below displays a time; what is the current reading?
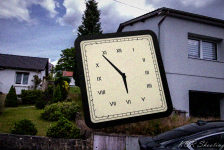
5:54
